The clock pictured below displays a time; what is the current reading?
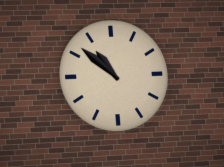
10:52
